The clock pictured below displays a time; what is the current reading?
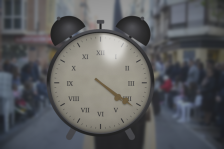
4:21
